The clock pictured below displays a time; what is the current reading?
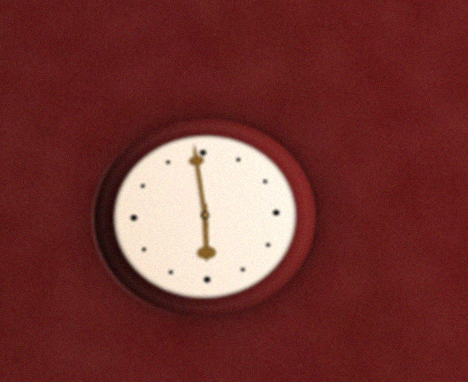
5:59
